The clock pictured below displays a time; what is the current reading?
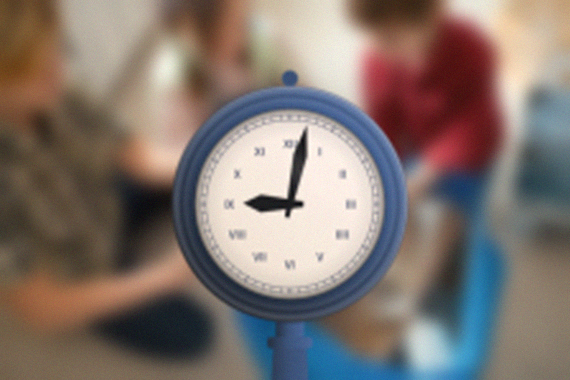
9:02
